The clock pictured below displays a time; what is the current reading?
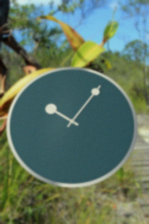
10:06
